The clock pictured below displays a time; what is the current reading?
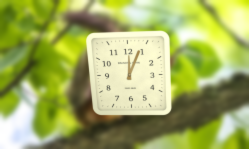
12:04
